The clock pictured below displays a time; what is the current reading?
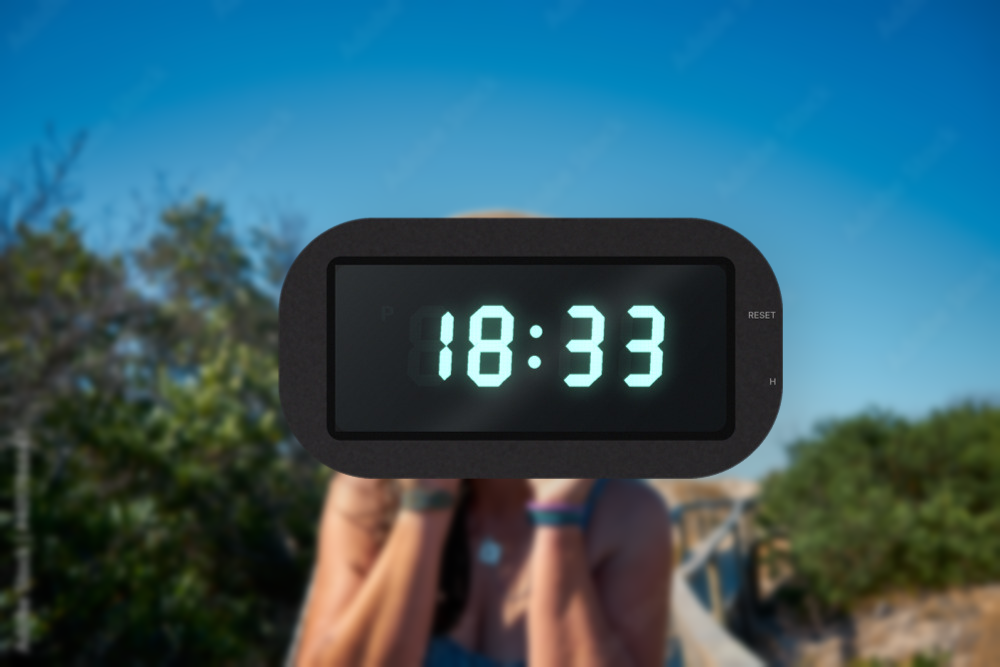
18:33
